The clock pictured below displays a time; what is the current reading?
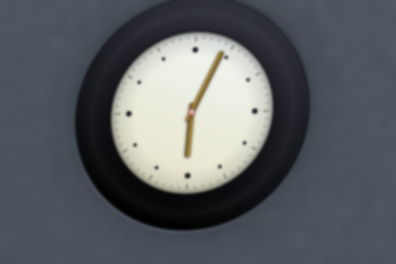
6:04
